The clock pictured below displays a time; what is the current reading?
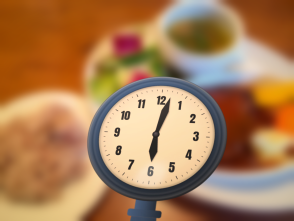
6:02
